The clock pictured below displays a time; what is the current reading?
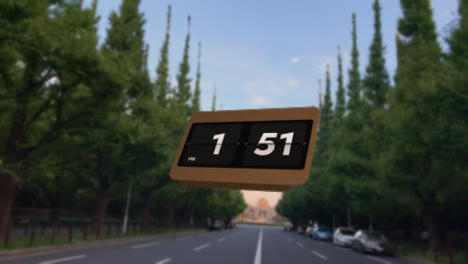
1:51
